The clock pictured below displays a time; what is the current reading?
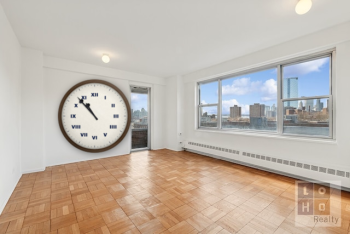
10:53
